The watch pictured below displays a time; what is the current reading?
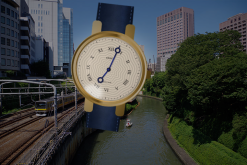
7:03
